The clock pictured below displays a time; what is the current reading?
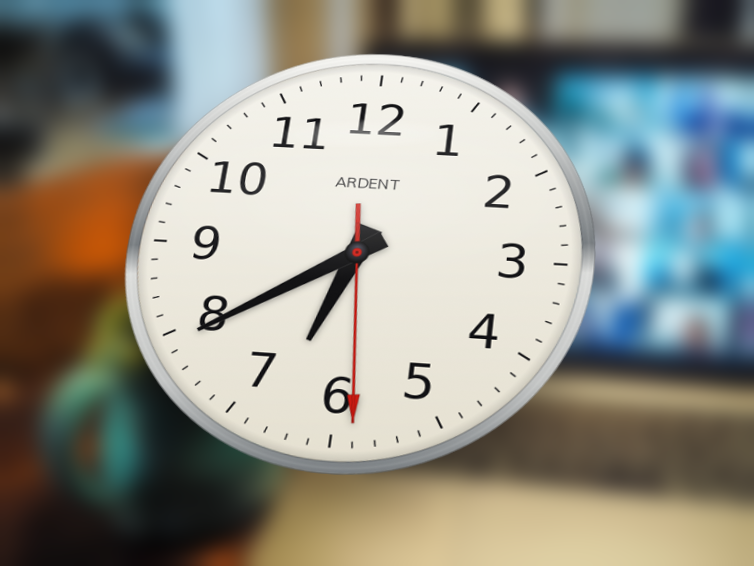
6:39:29
